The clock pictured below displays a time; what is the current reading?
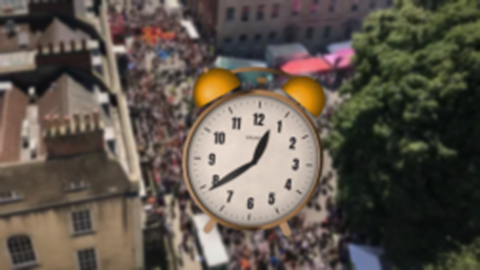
12:39
